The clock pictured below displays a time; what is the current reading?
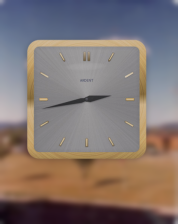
2:43
